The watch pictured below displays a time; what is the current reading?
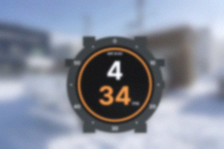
4:34
